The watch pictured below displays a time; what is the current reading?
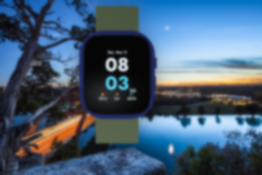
8:03
